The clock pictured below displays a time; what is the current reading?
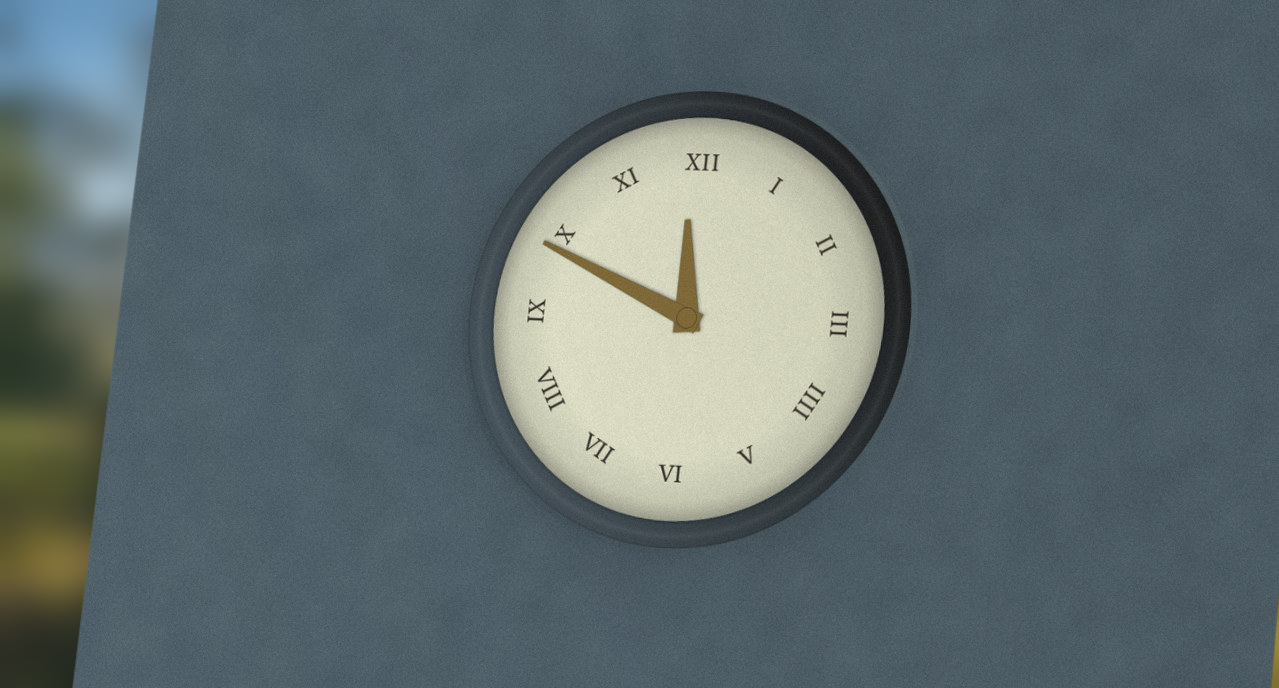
11:49
